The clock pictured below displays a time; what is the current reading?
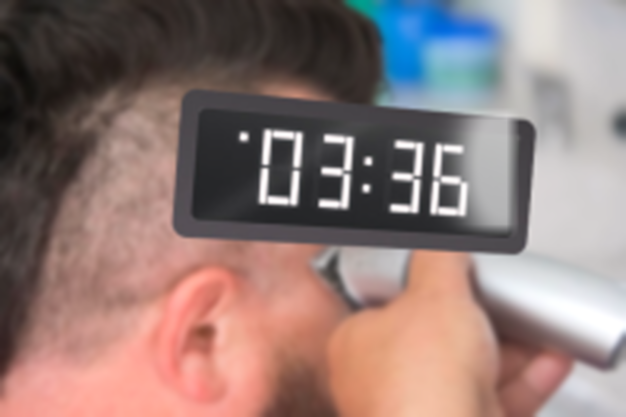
3:36
